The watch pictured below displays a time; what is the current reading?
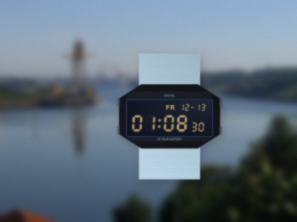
1:08:30
